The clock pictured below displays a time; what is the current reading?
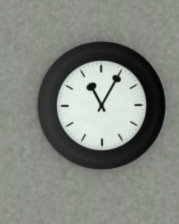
11:05
